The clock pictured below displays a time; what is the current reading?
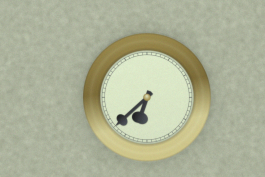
6:38
